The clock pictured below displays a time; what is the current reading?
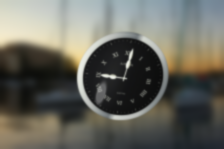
9:01
